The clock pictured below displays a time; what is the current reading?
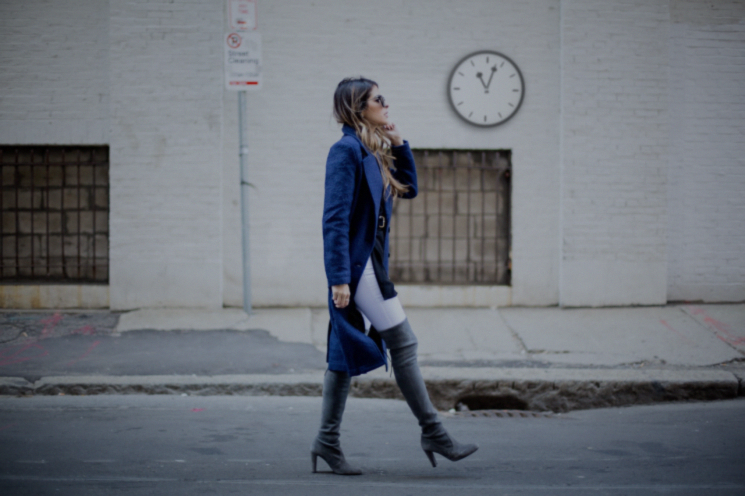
11:03
